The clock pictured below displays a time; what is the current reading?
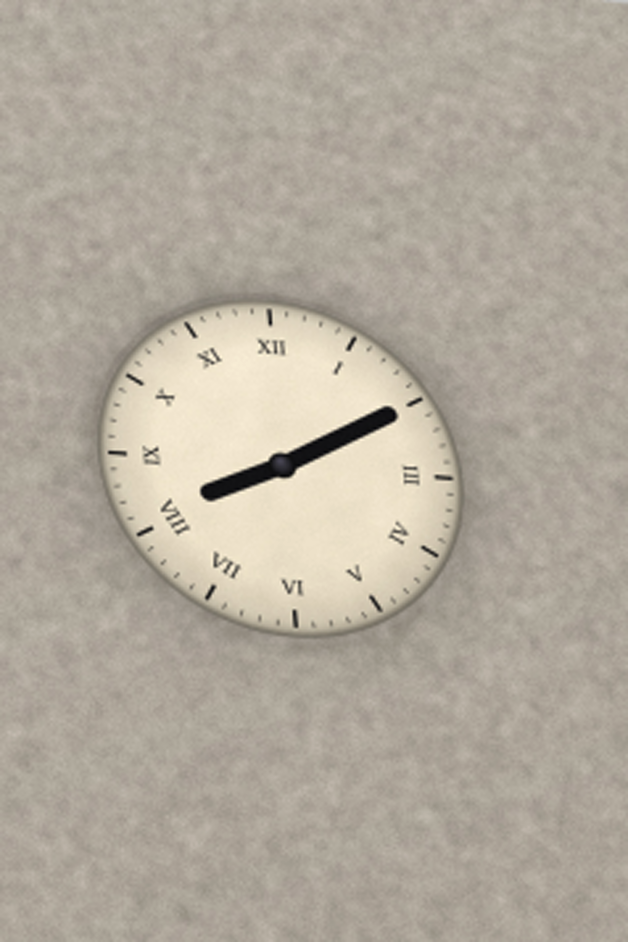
8:10
